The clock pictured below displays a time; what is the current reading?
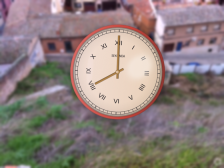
8:00
